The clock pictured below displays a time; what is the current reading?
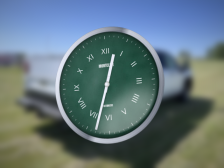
12:33
